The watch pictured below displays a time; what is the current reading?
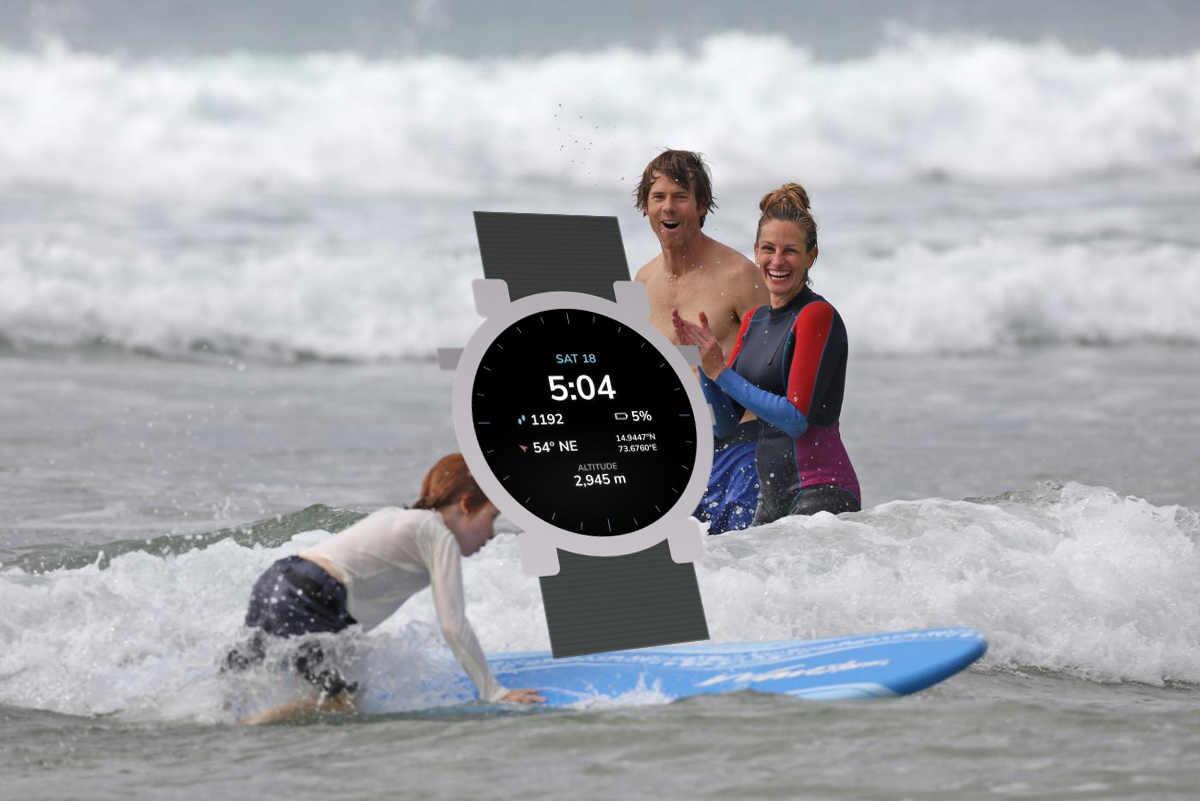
5:04
